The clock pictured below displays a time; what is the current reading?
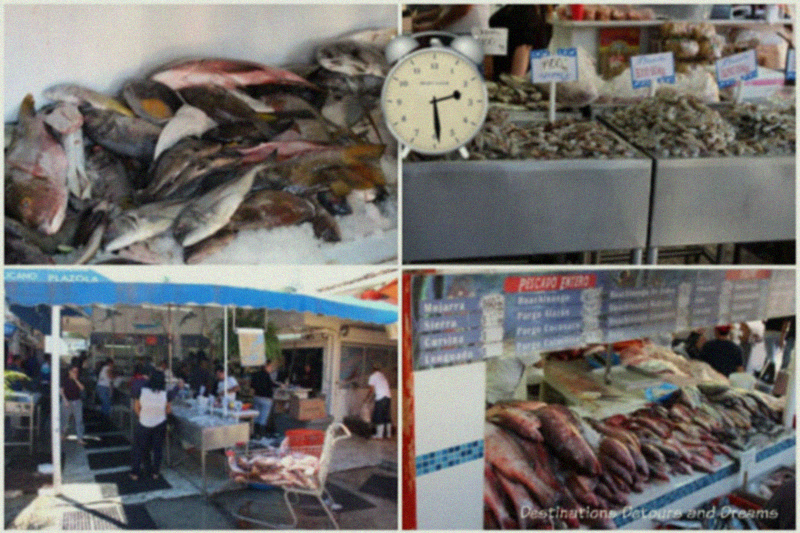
2:29
